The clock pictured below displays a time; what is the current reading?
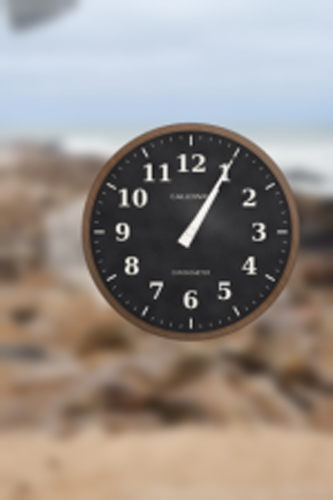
1:05
